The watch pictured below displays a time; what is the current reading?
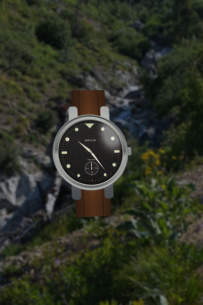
10:24
